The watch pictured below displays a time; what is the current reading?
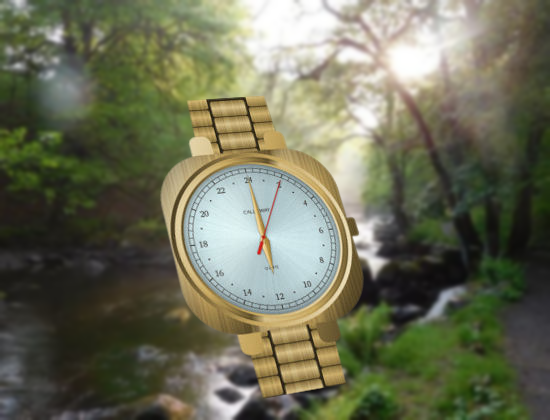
12:00:05
